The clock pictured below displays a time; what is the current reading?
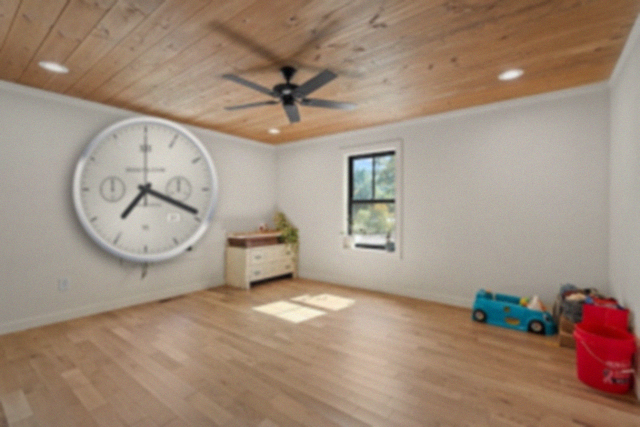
7:19
